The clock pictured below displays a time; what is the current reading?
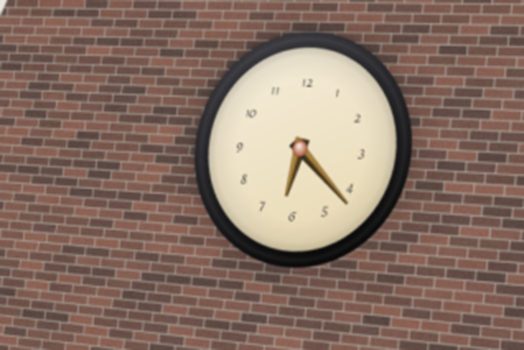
6:22
